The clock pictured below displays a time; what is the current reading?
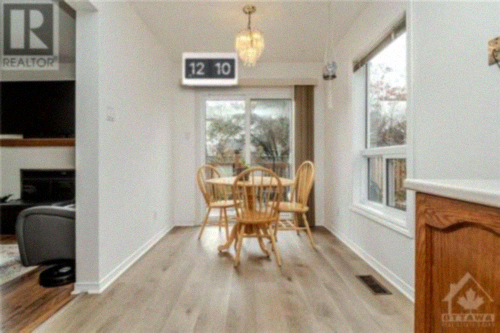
12:10
